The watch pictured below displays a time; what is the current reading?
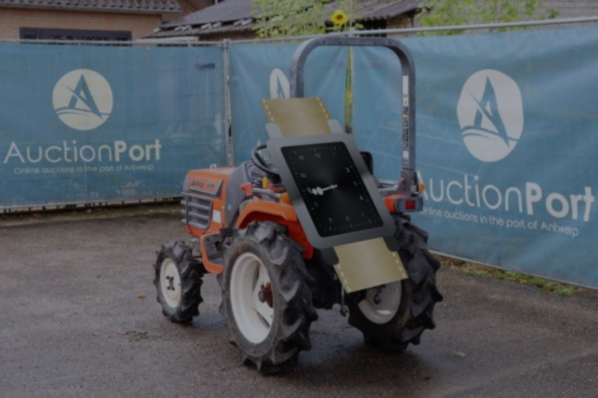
8:44
